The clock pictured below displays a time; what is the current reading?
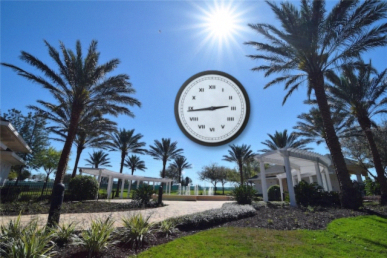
2:44
